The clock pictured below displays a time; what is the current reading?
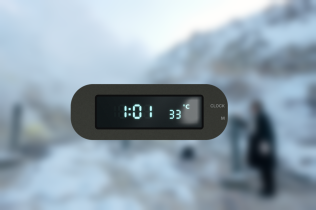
1:01
